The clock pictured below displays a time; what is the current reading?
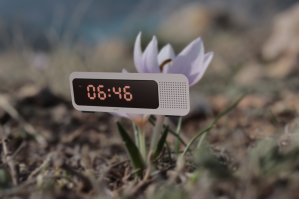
6:46
